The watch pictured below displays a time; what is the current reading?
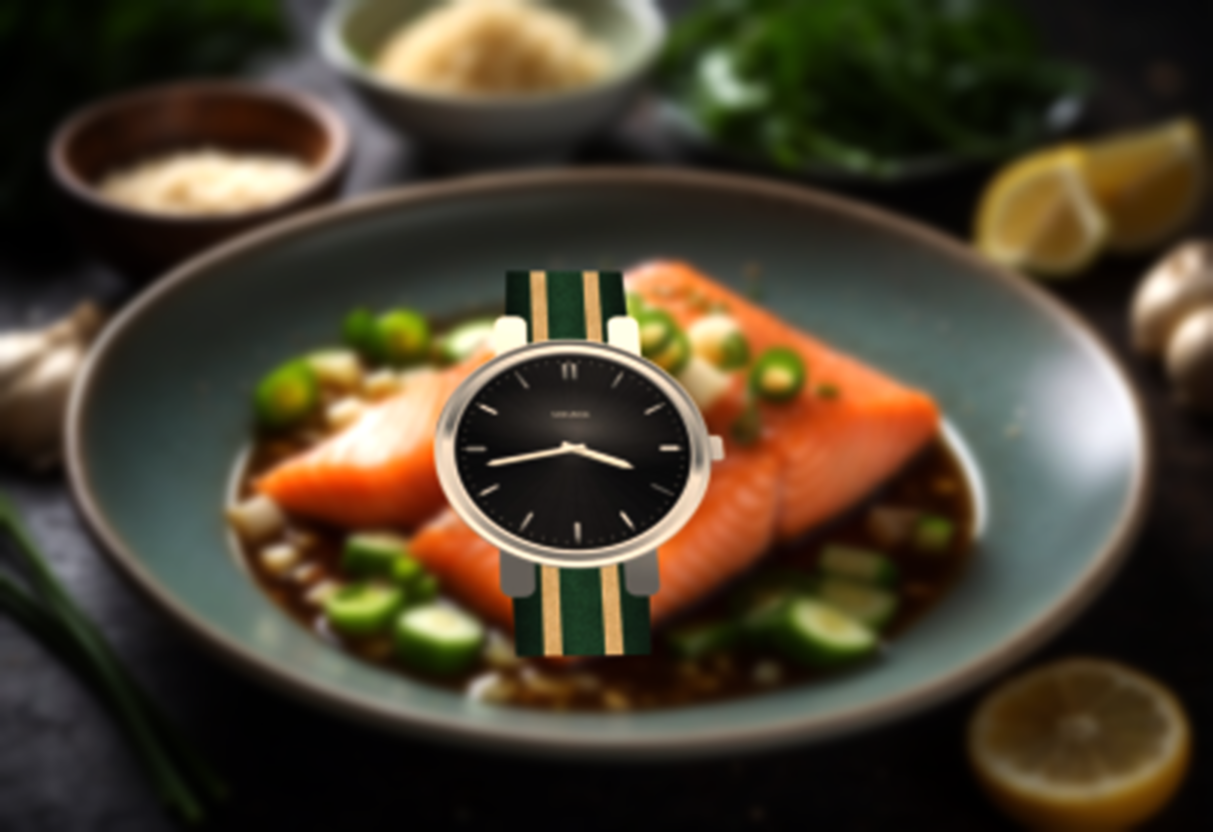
3:43
